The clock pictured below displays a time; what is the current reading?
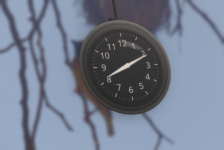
8:11
